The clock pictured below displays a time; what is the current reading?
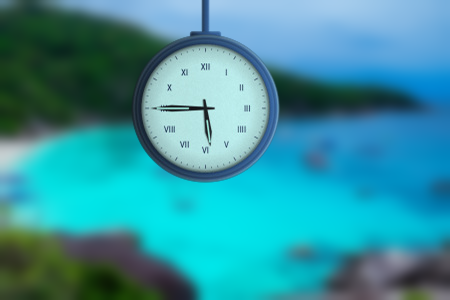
5:45
